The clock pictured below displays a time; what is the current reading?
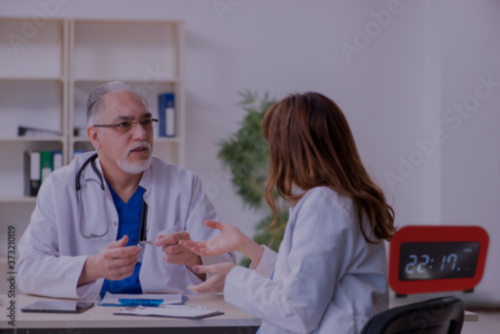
22:17
